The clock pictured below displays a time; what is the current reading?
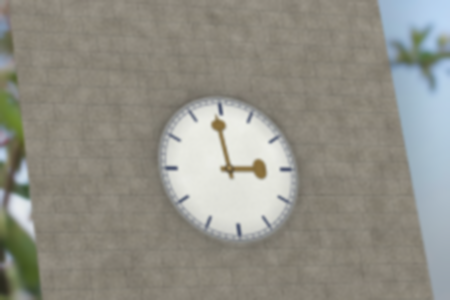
2:59
